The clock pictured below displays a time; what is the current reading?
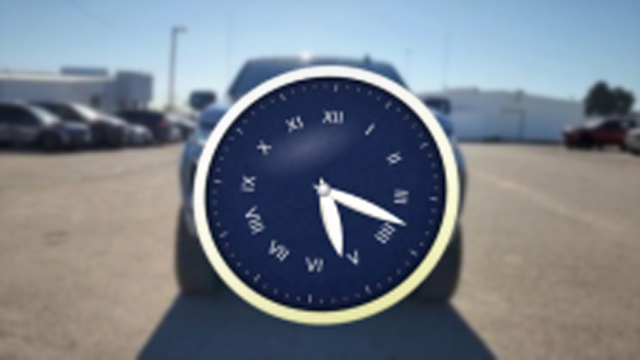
5:18
